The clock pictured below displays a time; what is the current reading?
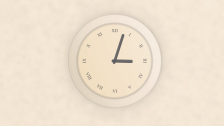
3:03
